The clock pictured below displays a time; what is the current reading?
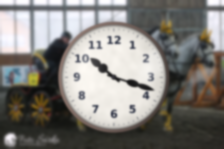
10:18
